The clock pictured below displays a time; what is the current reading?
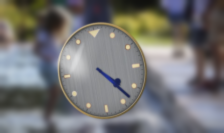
4:23
